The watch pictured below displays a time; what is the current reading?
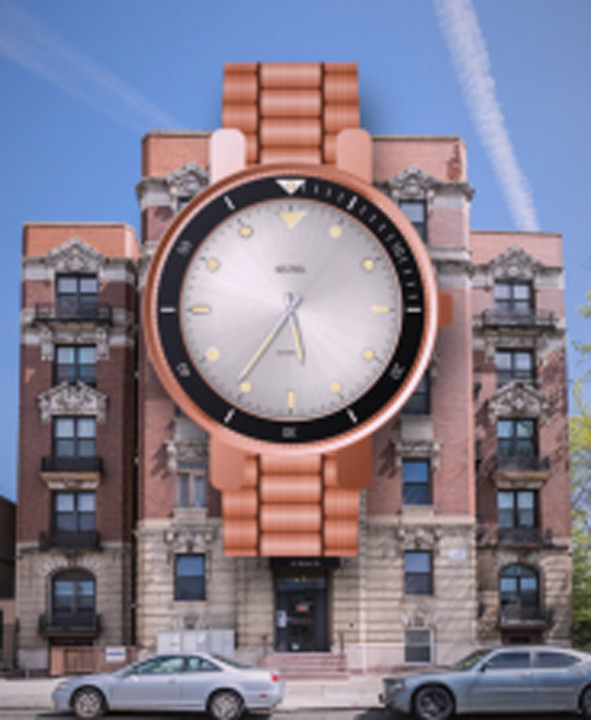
5:36
